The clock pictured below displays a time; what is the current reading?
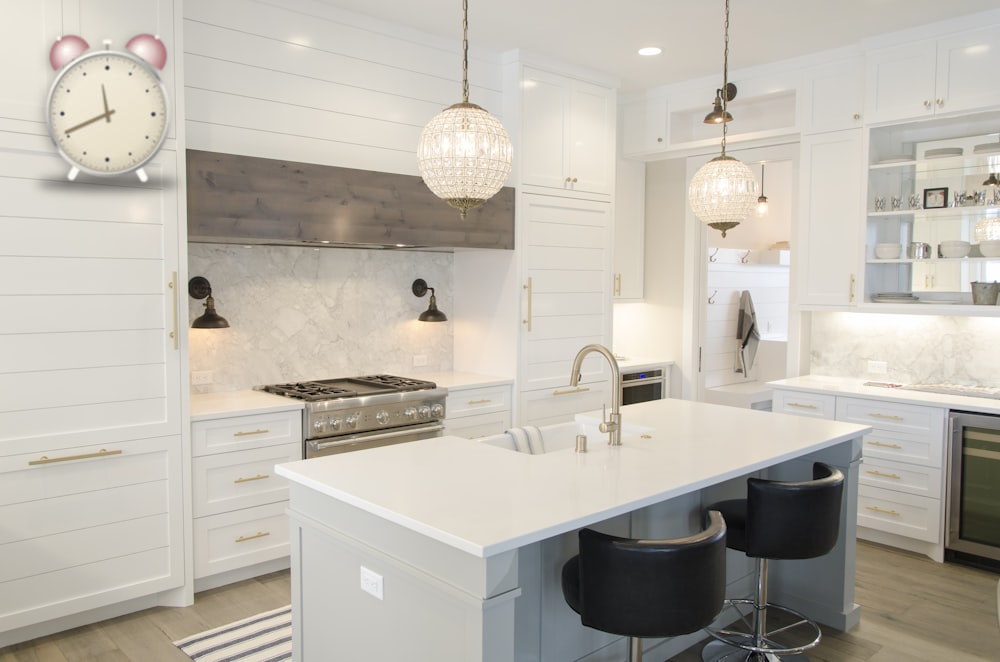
11:41
